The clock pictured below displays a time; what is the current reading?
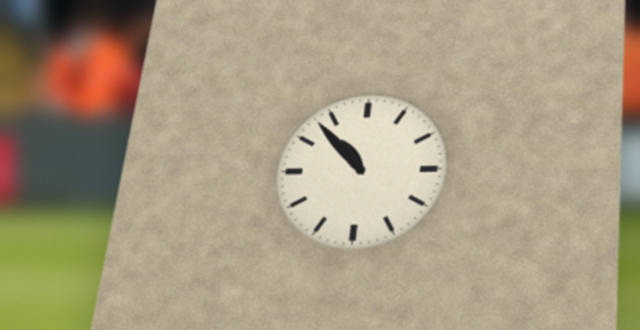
10:53
